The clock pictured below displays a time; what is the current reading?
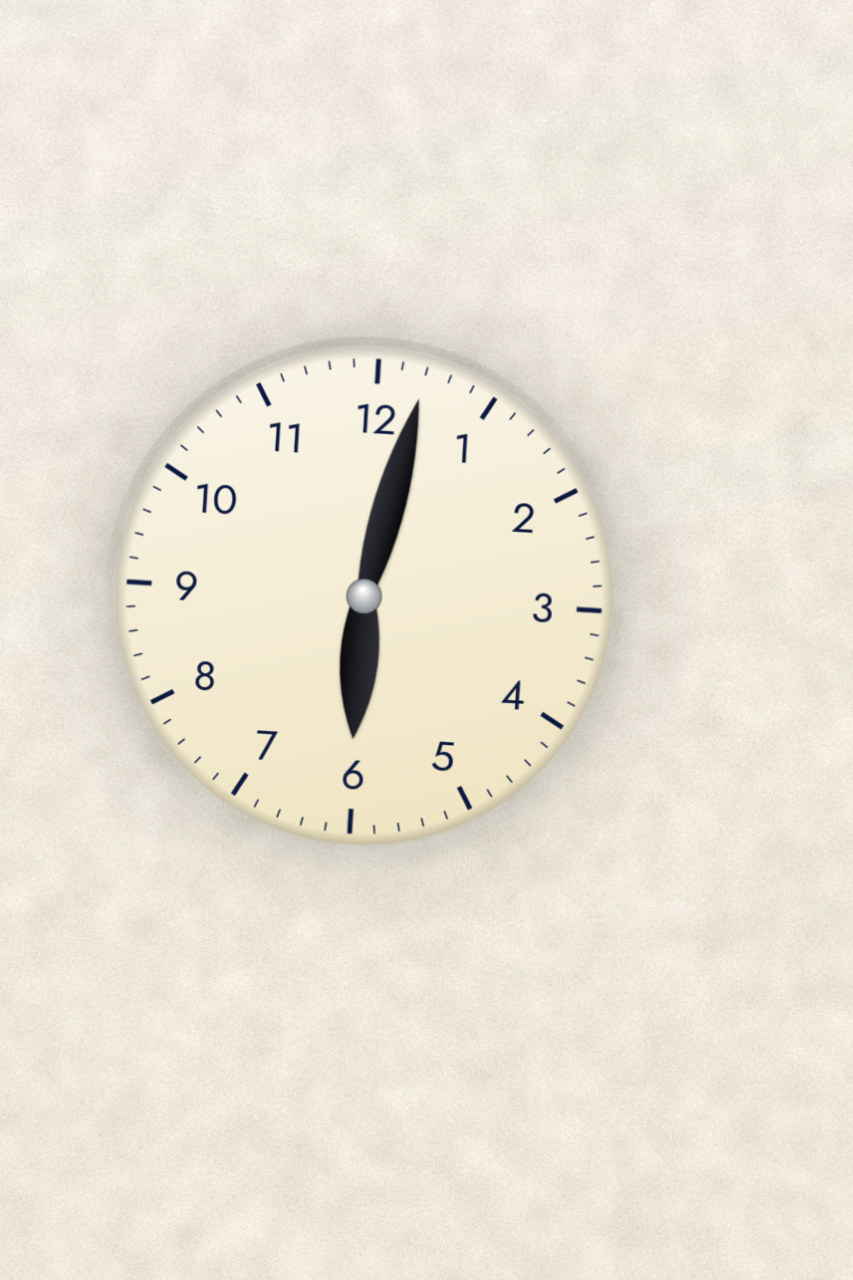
6:02
